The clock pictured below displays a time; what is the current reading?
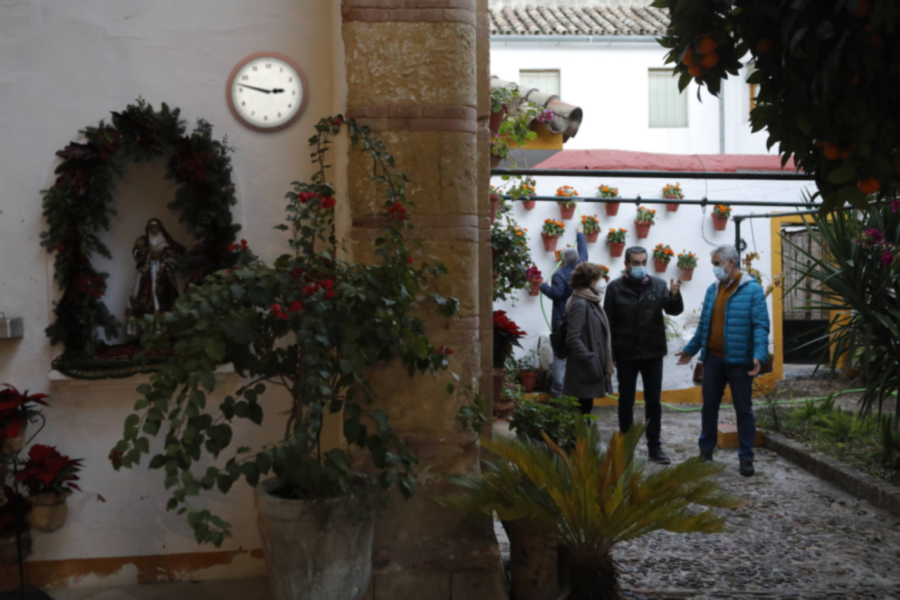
2:47
